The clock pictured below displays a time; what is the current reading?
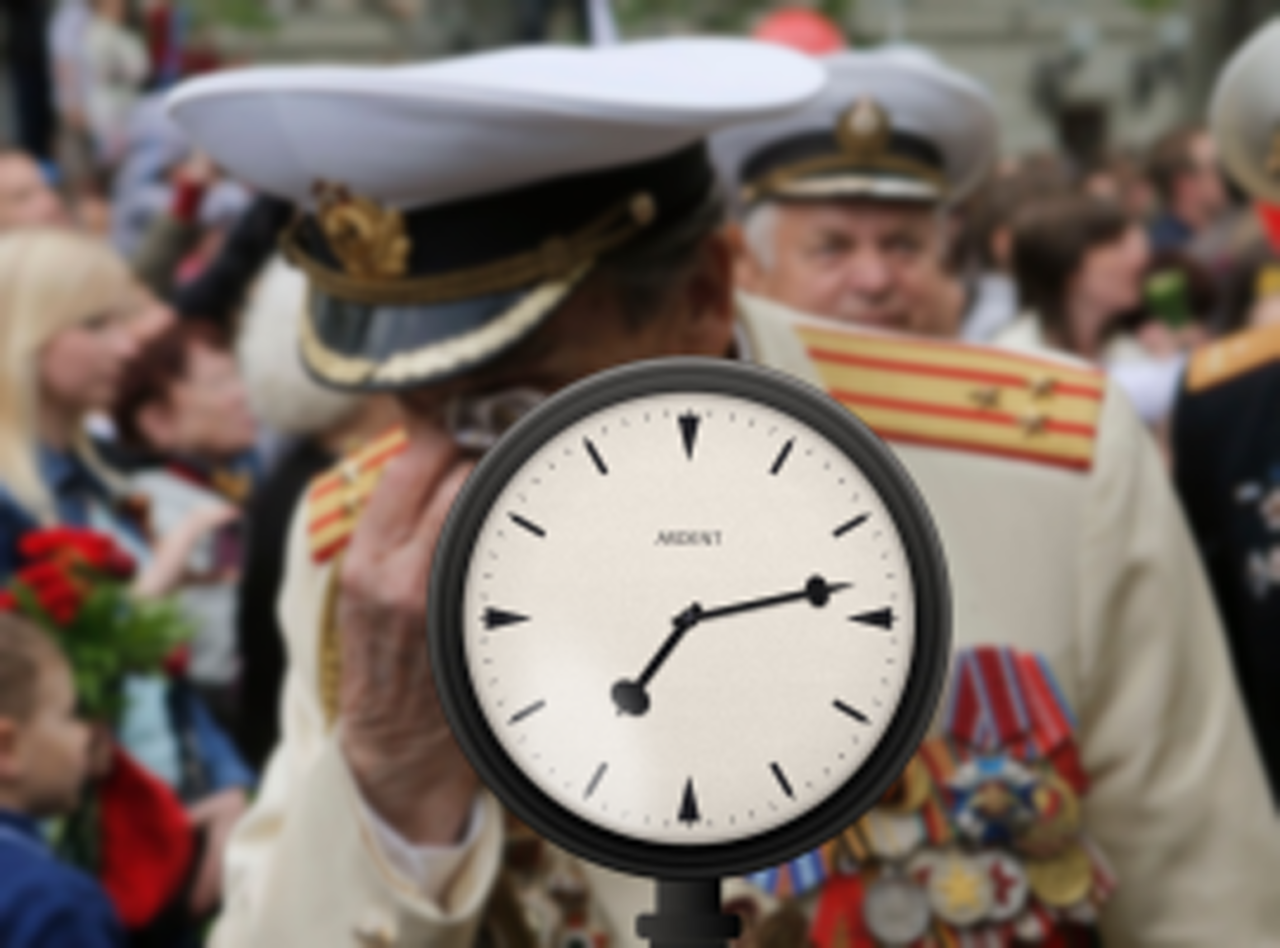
7:13
